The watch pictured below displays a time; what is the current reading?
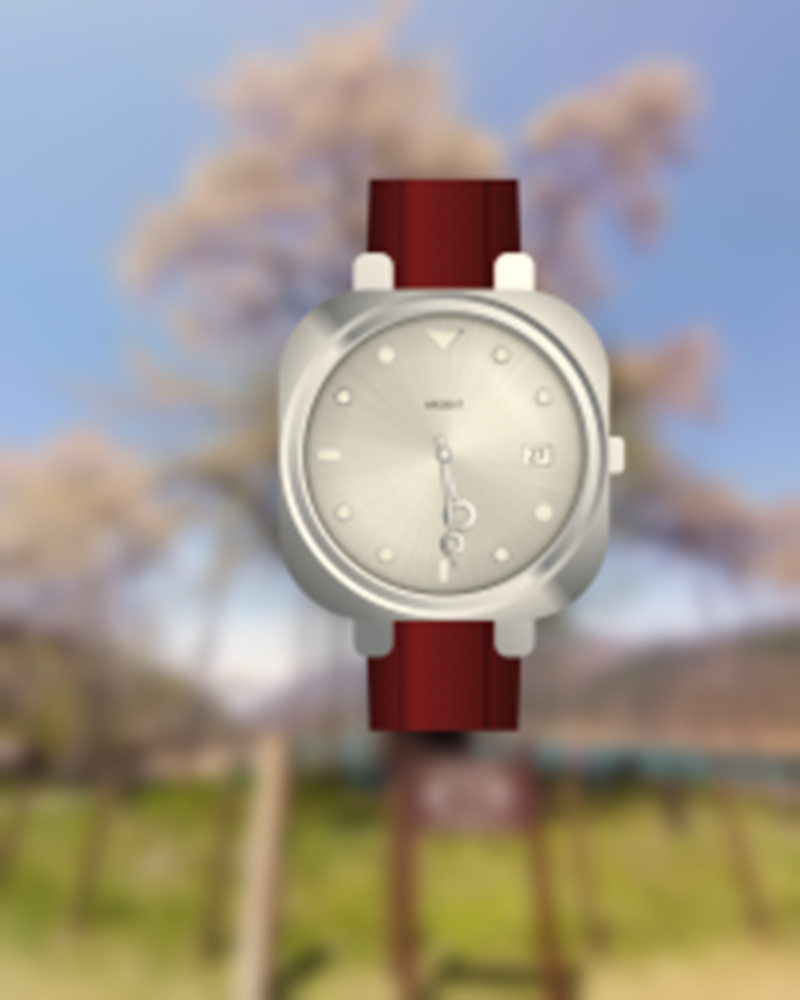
5:29
